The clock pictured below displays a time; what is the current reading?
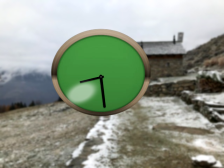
8:29
